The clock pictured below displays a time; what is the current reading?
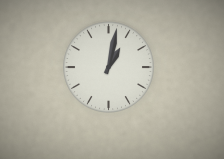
1:02
